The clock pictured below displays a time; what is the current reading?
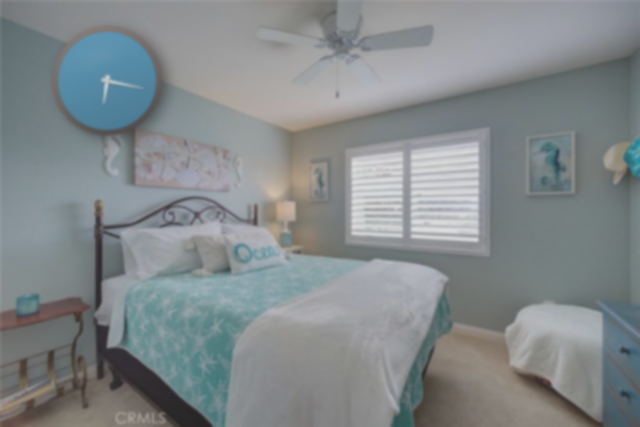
6:17
